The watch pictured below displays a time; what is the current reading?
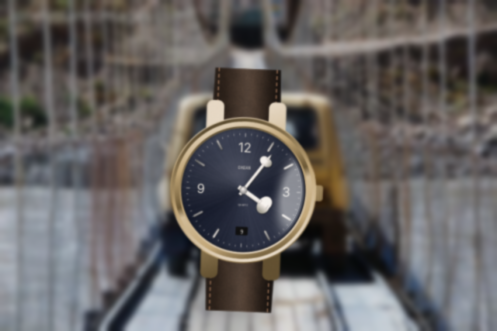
4:06
